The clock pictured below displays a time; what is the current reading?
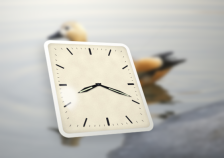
8:19
